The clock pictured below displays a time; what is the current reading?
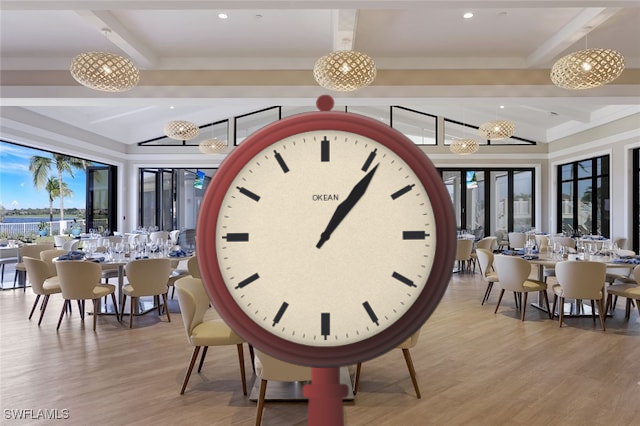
1:06
